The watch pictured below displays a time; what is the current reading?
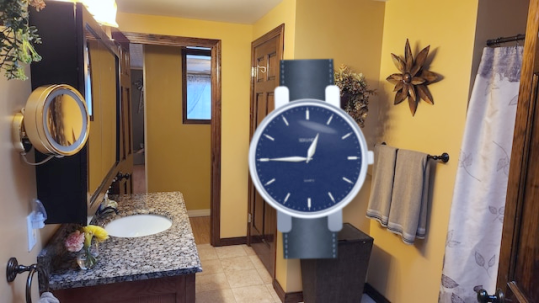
12:45
